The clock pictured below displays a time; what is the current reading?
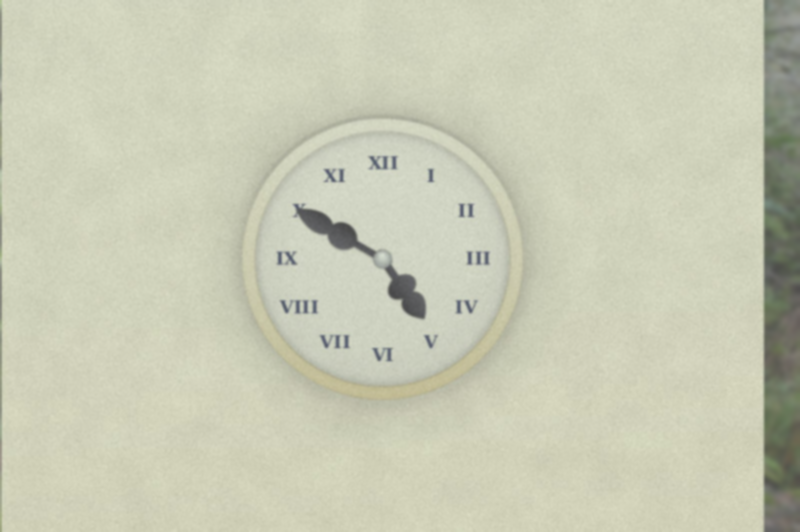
4:50
